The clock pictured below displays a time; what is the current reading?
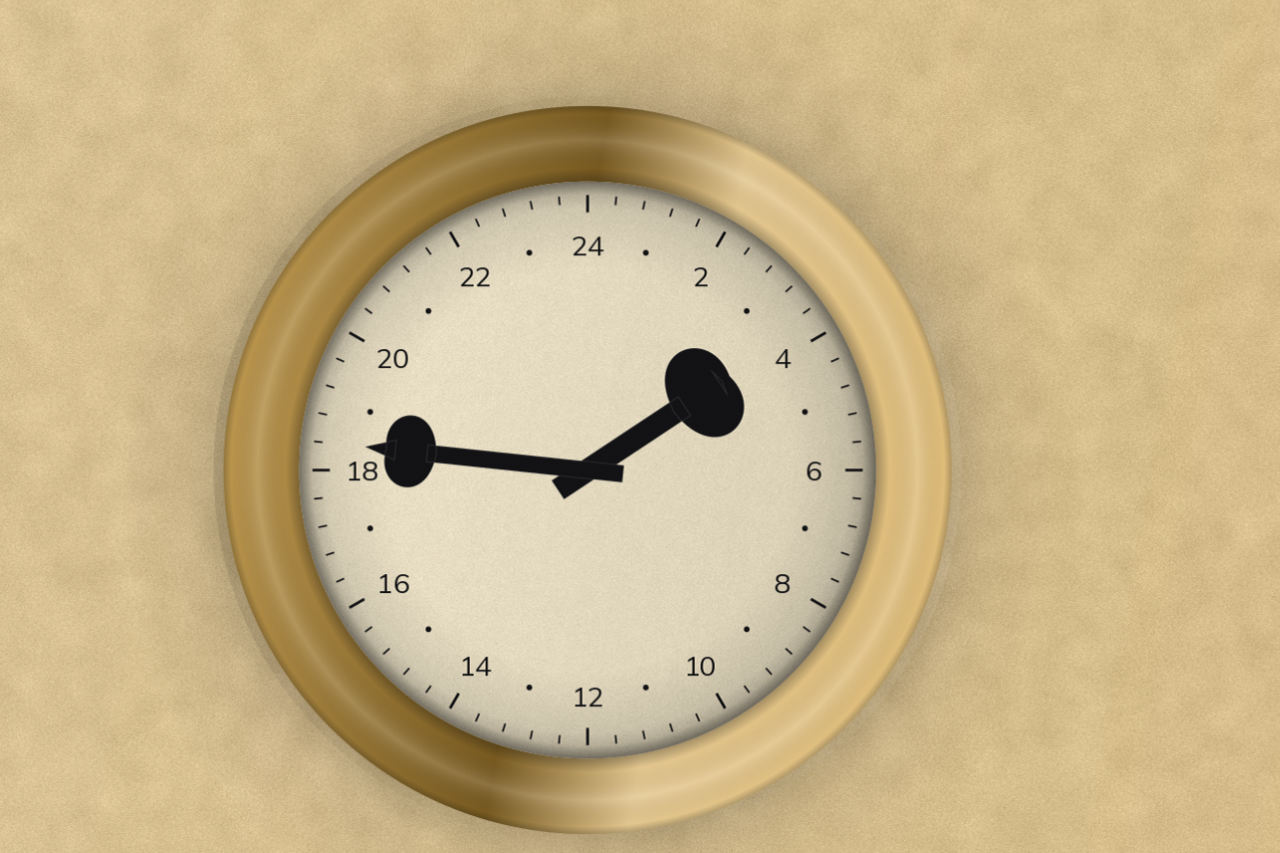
3:46
